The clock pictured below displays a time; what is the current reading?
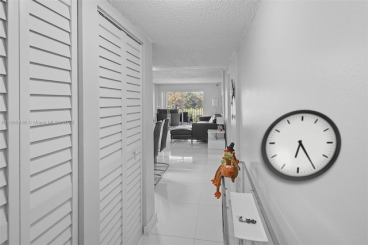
6:25
